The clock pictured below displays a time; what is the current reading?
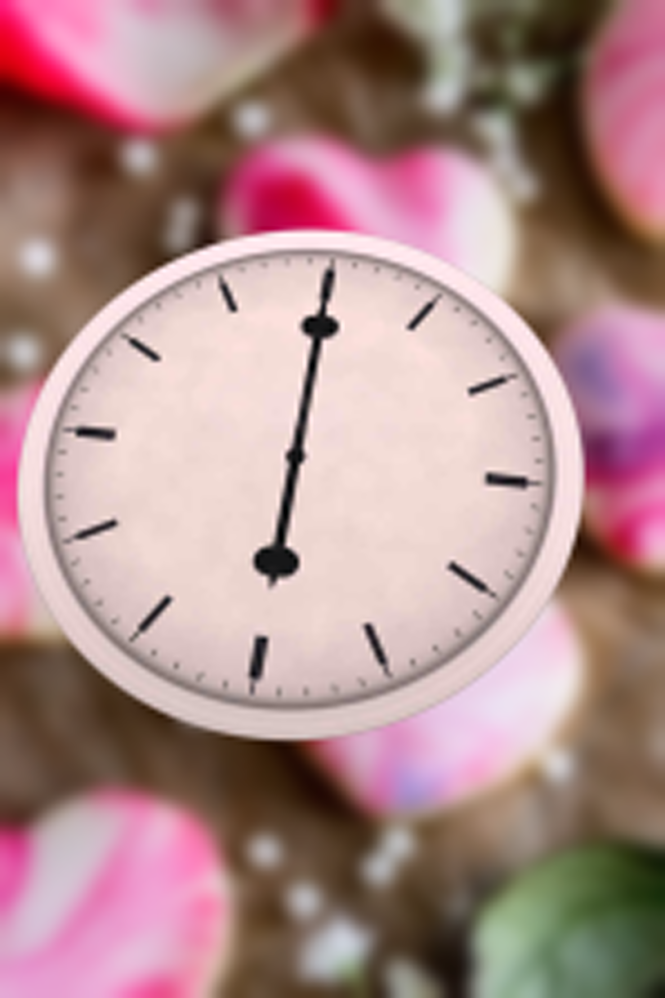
6:00
